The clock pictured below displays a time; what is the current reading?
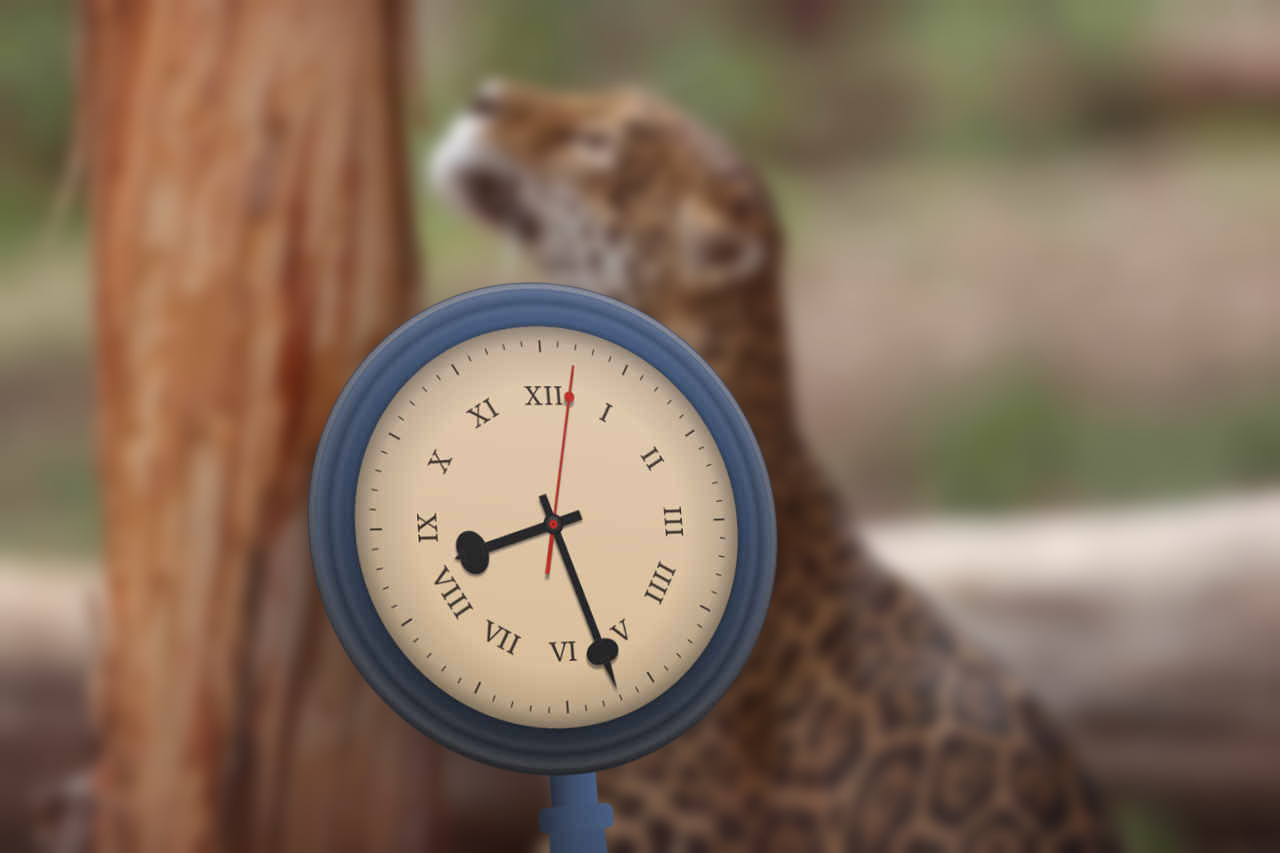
8:27:02
